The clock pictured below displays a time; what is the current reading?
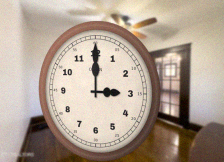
3:00
